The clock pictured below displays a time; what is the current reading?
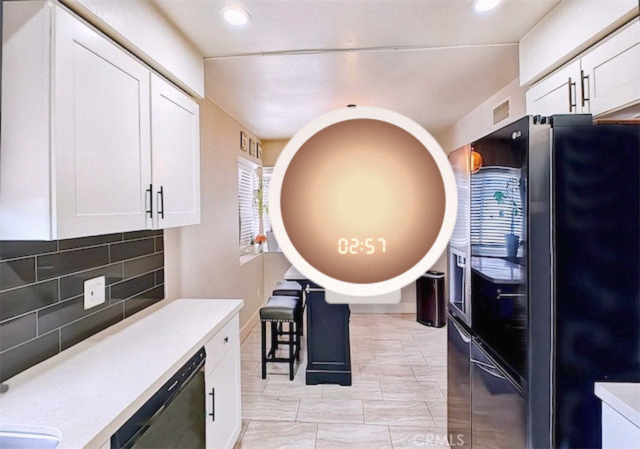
2:57
